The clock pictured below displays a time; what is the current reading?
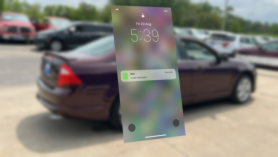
5:39
